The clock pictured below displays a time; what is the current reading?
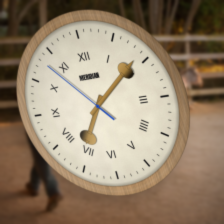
7:08:53
